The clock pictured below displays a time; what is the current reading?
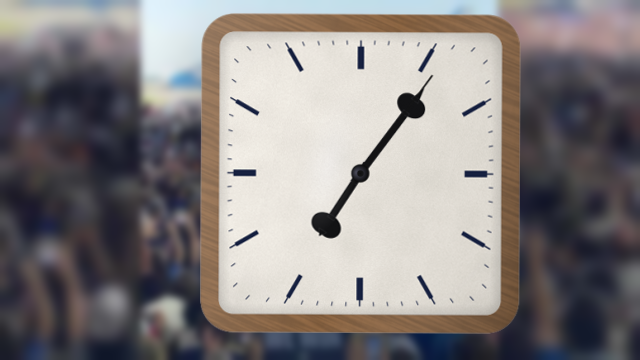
7:06:06
